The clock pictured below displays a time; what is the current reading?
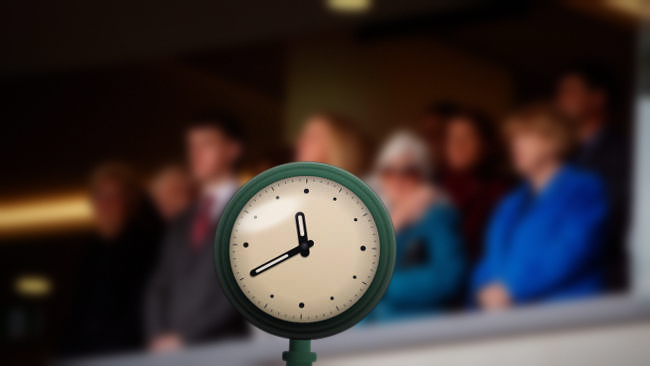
11:40
